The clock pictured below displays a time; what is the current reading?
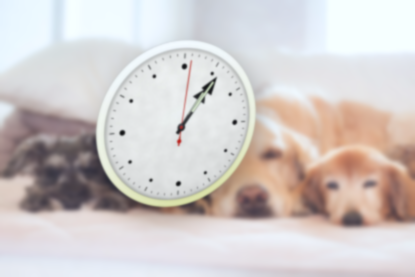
1:06:01
